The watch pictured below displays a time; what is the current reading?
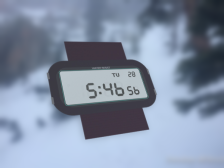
5:46:56
